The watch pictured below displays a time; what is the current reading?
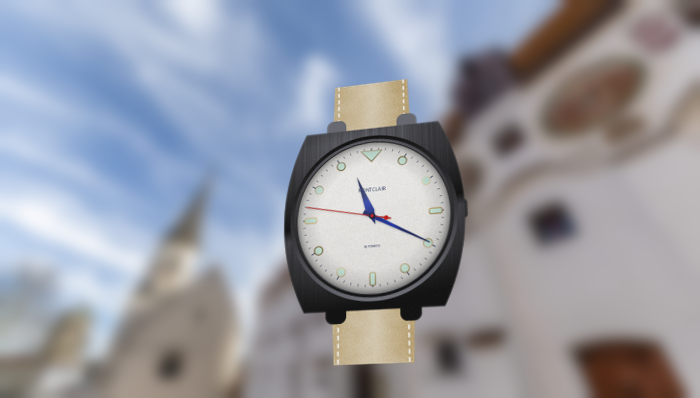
11:19:47
